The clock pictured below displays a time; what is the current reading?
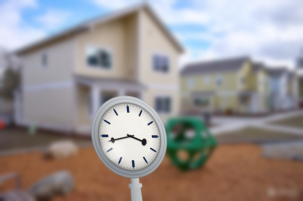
3:43
